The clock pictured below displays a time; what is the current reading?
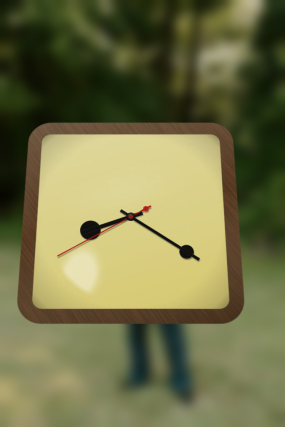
8:20:40
